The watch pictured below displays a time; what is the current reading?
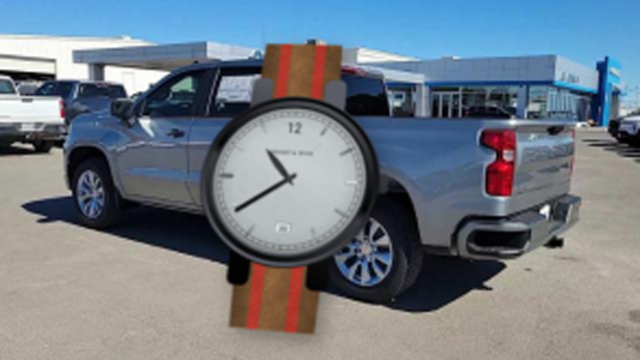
10:39
